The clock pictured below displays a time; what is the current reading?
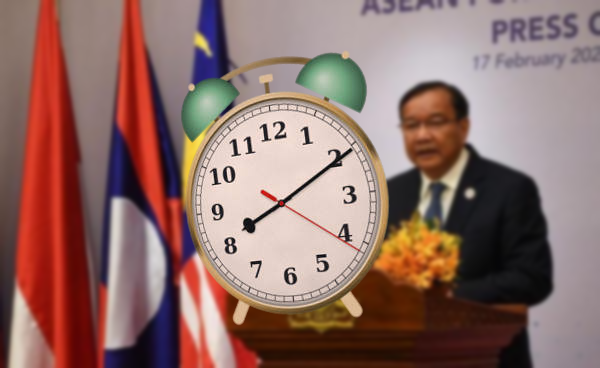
8:10:21
